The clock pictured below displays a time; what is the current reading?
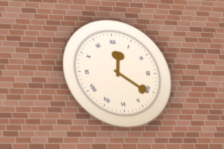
12:21
